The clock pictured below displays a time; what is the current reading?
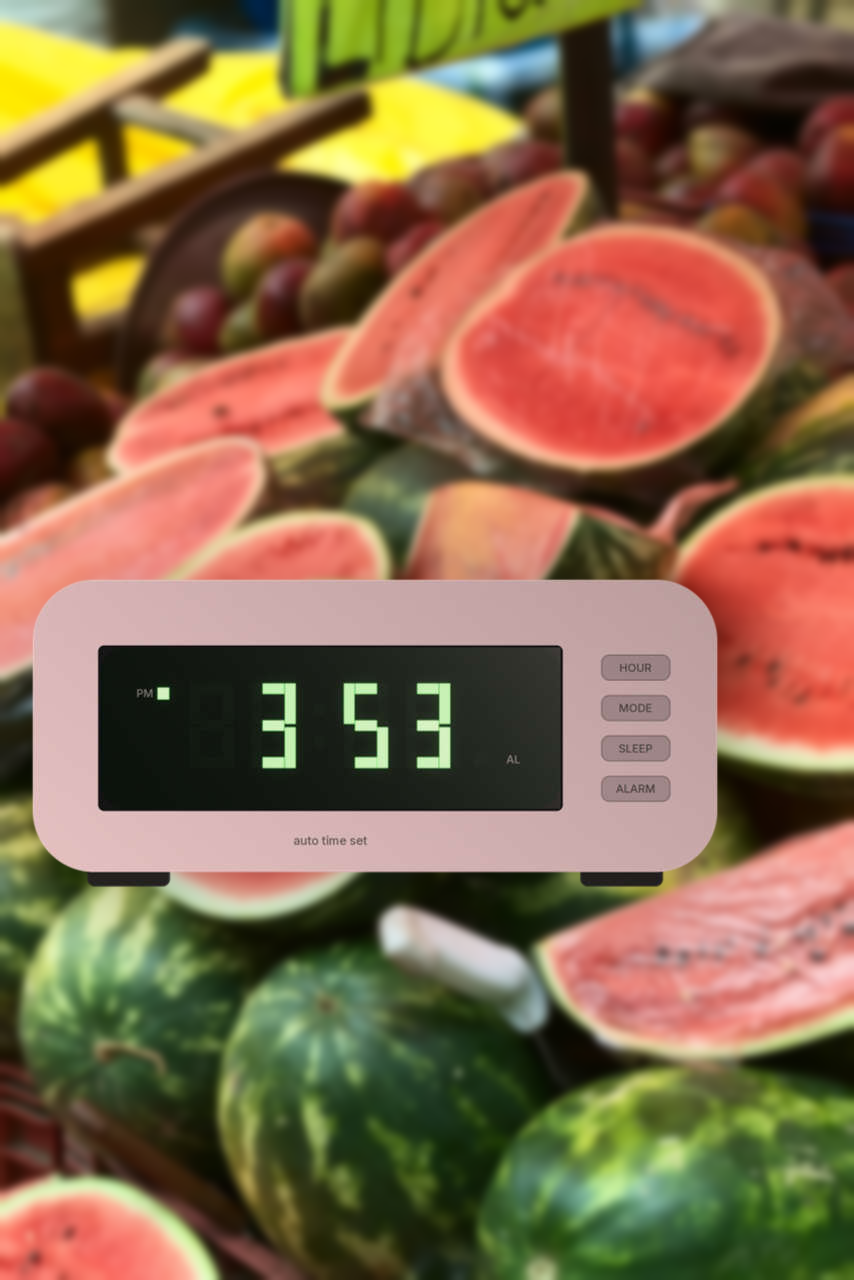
3:53
